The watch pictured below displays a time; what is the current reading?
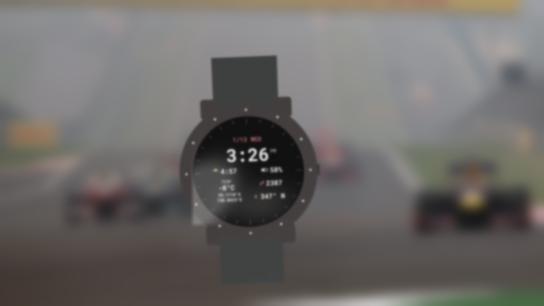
3:26
